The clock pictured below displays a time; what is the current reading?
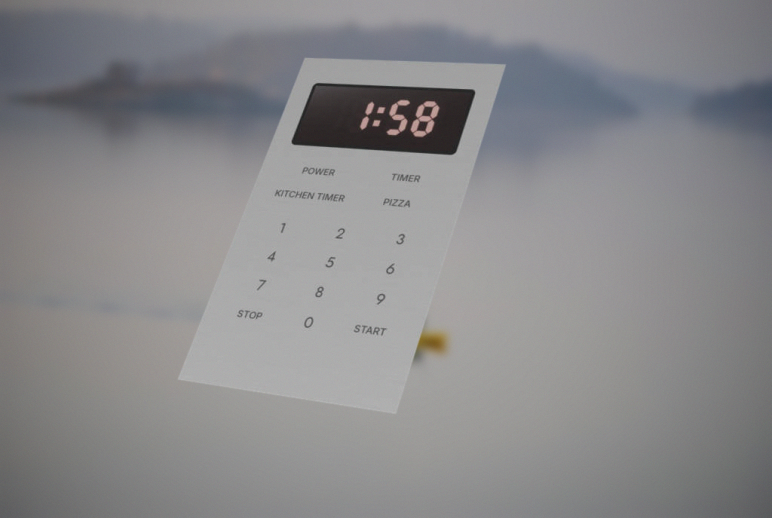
1:58
